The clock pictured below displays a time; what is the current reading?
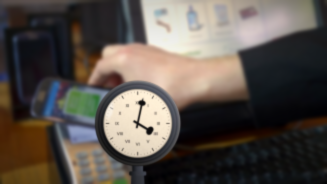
4:02
